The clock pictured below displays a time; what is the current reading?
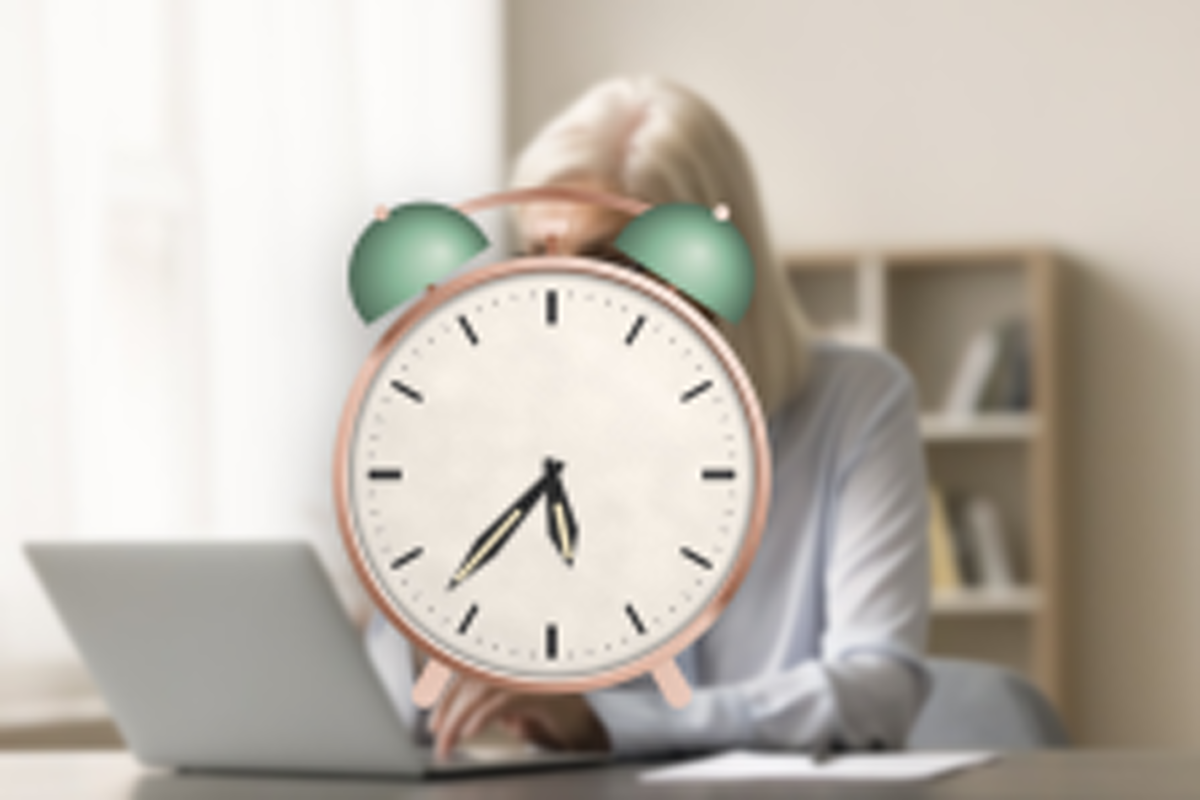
5:37
